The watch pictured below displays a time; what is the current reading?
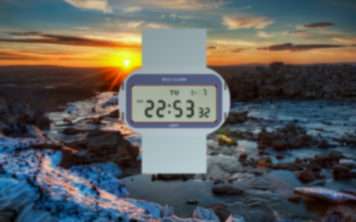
22:53
